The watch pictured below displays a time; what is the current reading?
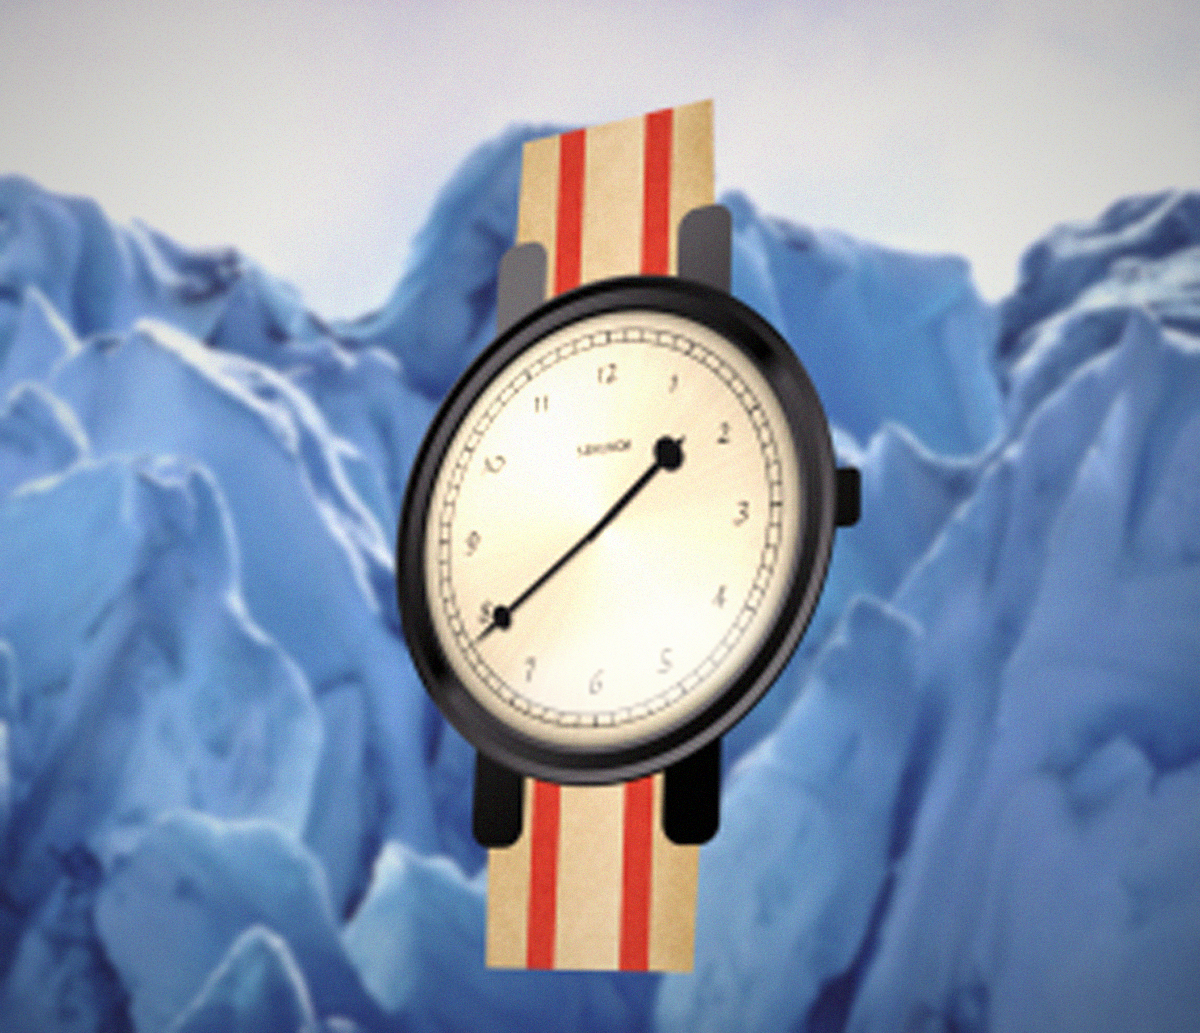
1:39
